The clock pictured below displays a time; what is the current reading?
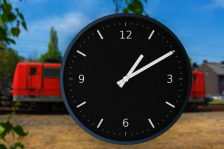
1:10
